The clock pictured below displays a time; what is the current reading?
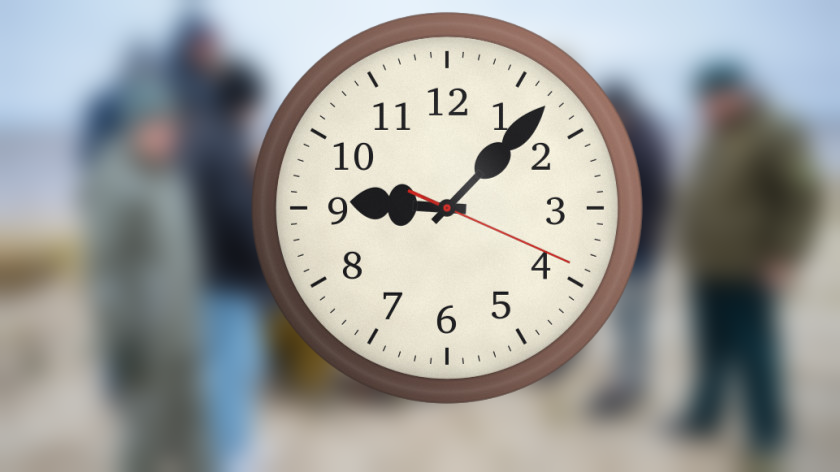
9:07:19
